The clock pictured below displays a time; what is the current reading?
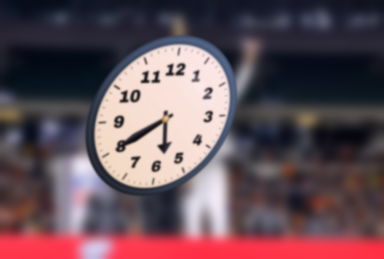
5:40
